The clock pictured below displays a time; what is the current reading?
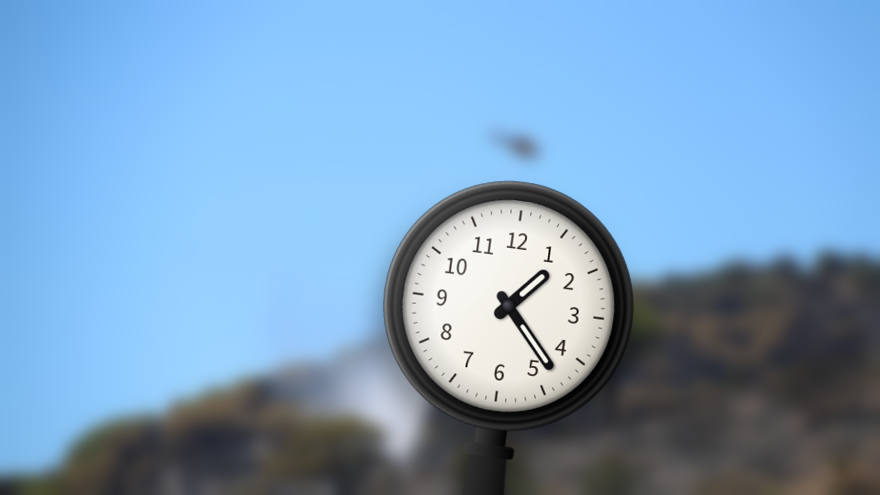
1:23
